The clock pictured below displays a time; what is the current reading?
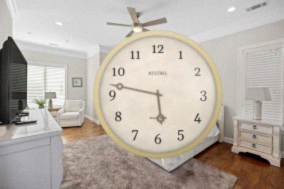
5:47
